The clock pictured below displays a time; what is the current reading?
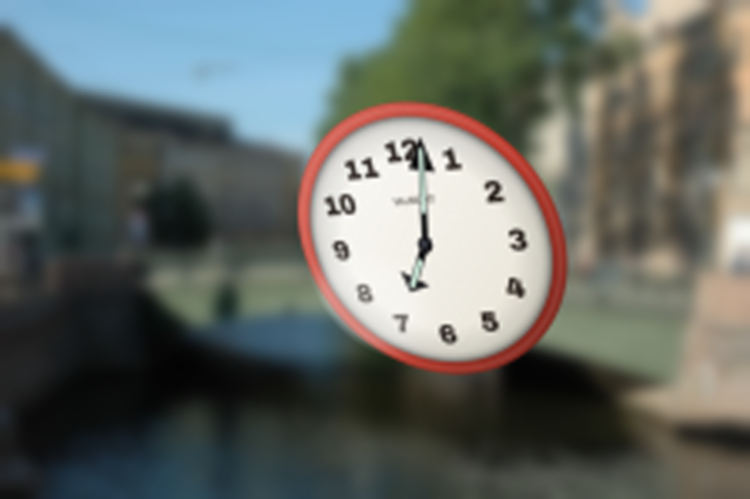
7:02
